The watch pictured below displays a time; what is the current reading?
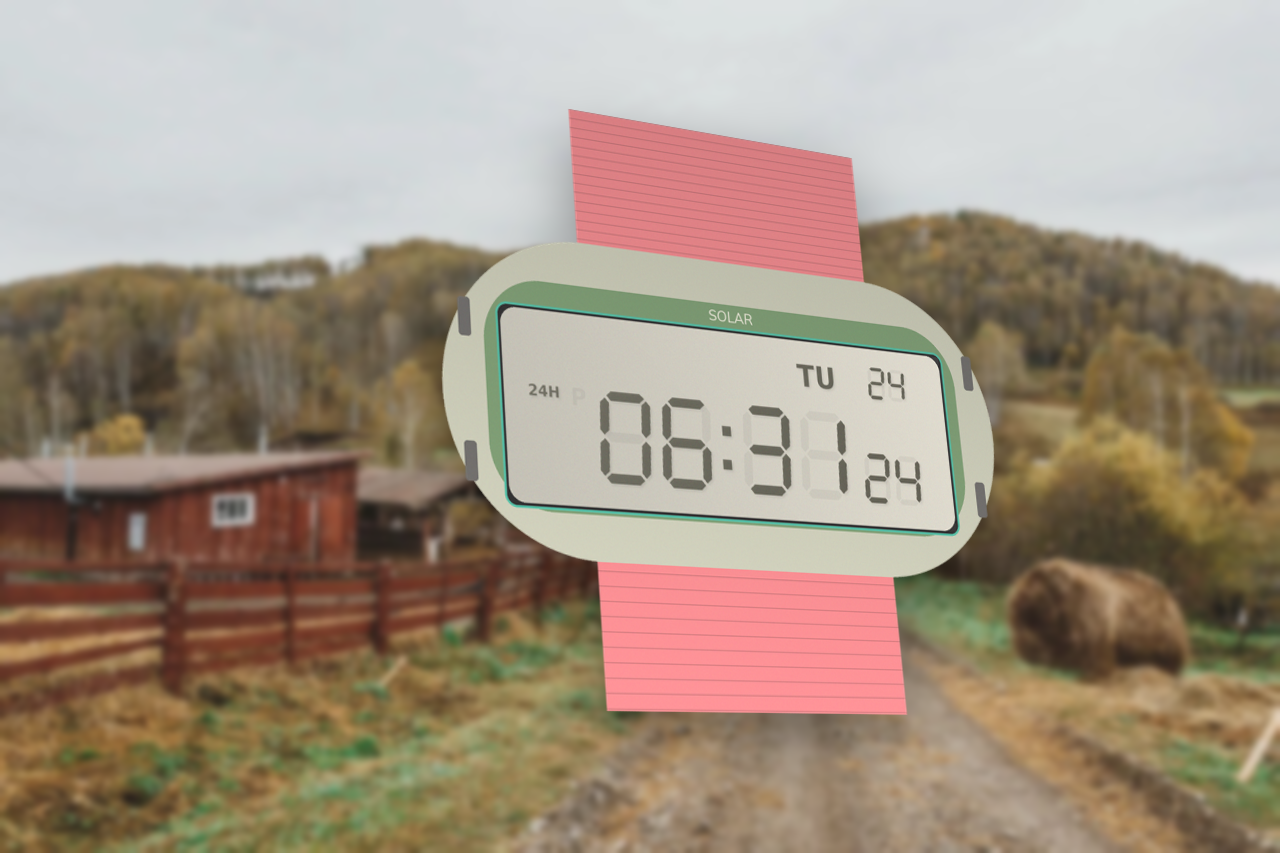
6:31:24
